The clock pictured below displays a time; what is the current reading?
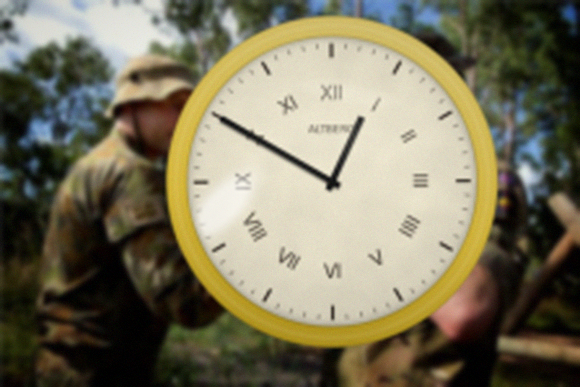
12:50
